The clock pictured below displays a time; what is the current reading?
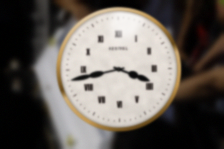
3:43
